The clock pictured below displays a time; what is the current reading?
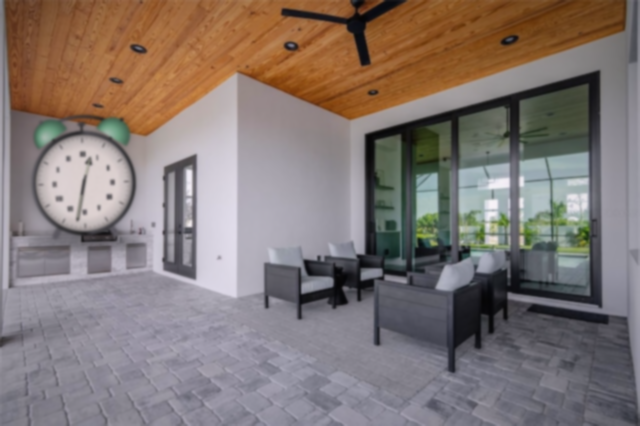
12:32
